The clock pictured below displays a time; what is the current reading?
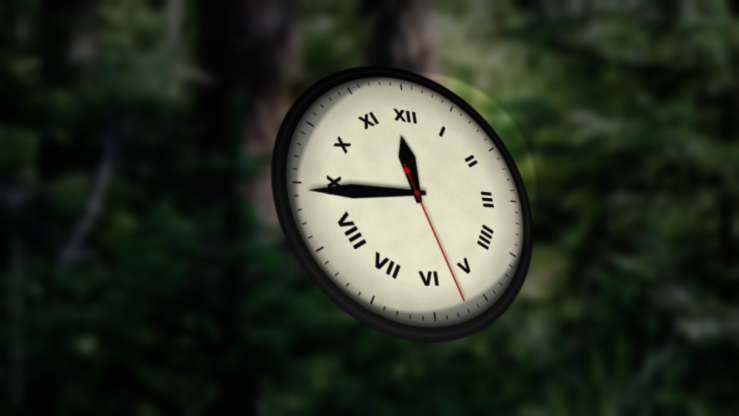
11:44:27
